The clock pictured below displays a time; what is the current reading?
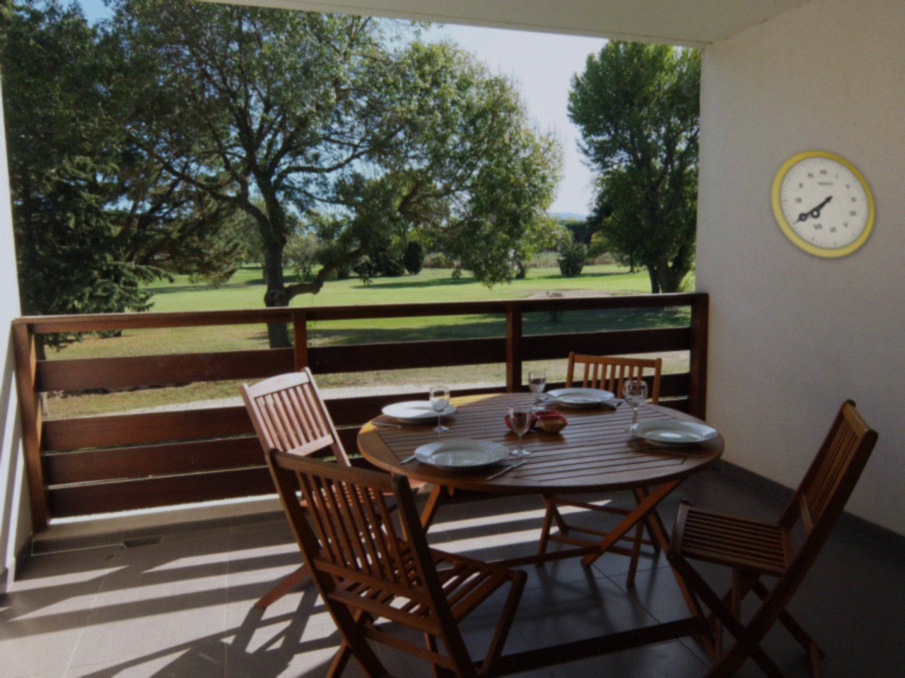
7:40
